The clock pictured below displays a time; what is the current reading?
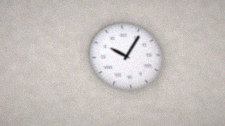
10:06
